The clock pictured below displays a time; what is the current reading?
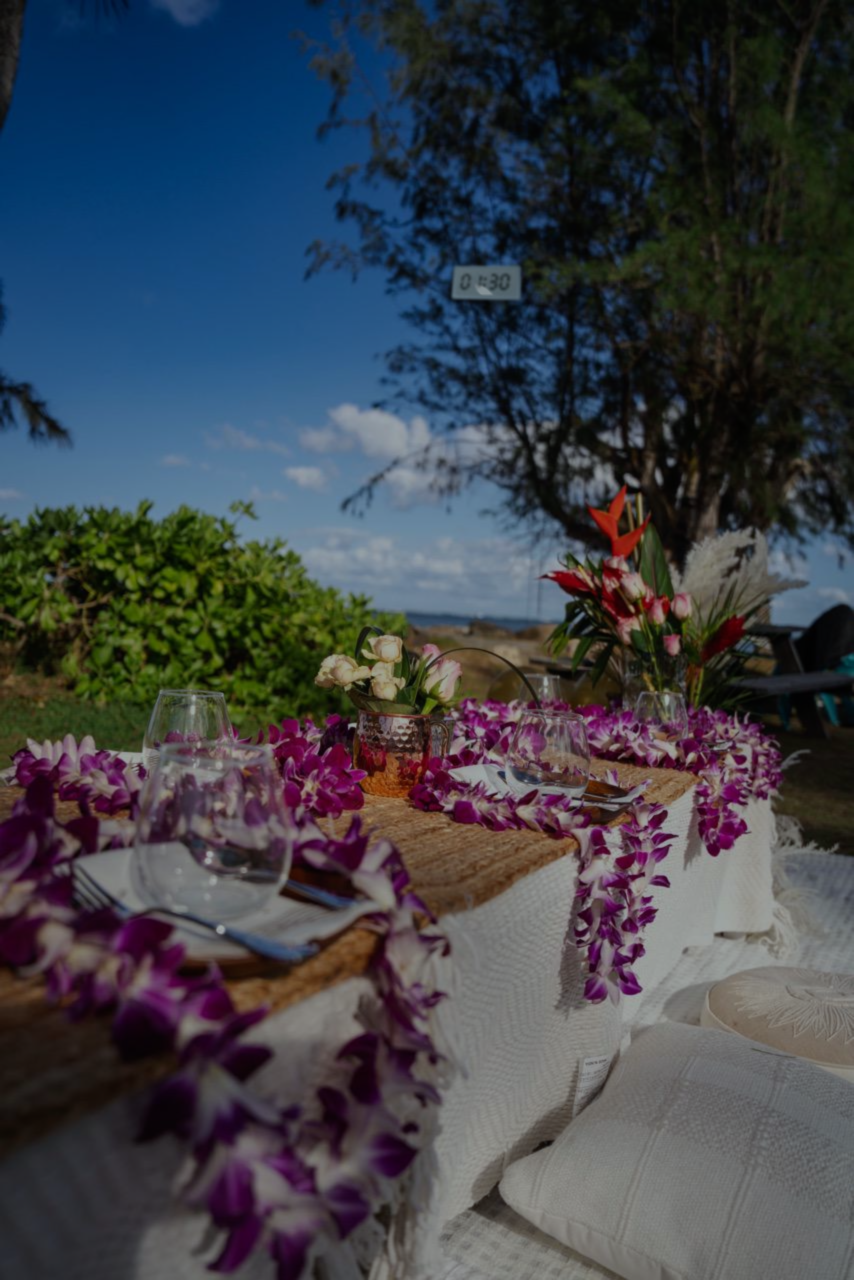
1:30
